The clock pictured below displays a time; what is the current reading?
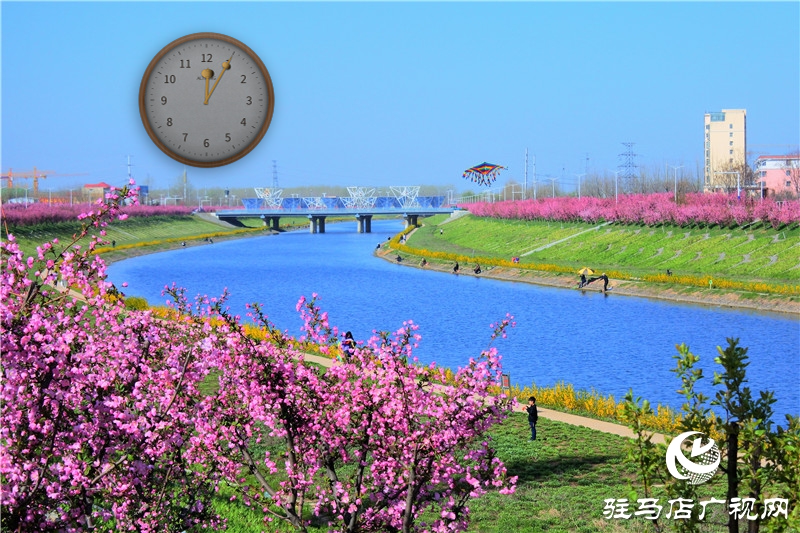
12:05
